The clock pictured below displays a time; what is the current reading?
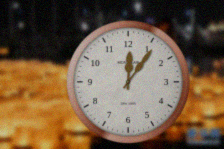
12:06
